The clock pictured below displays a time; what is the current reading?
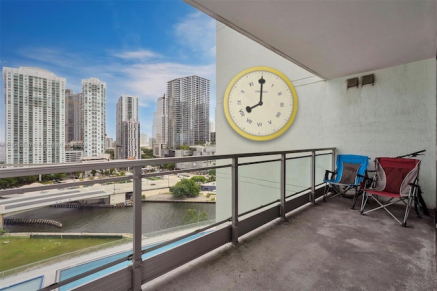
8:00
